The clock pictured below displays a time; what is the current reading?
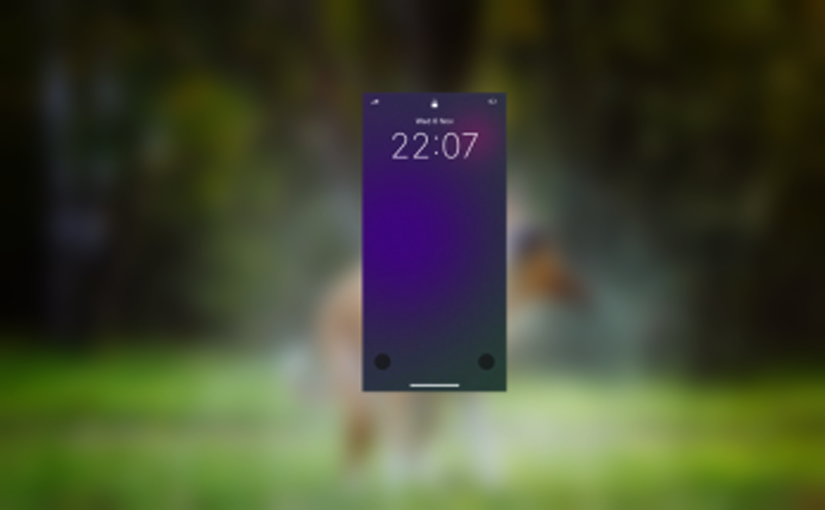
22:07
